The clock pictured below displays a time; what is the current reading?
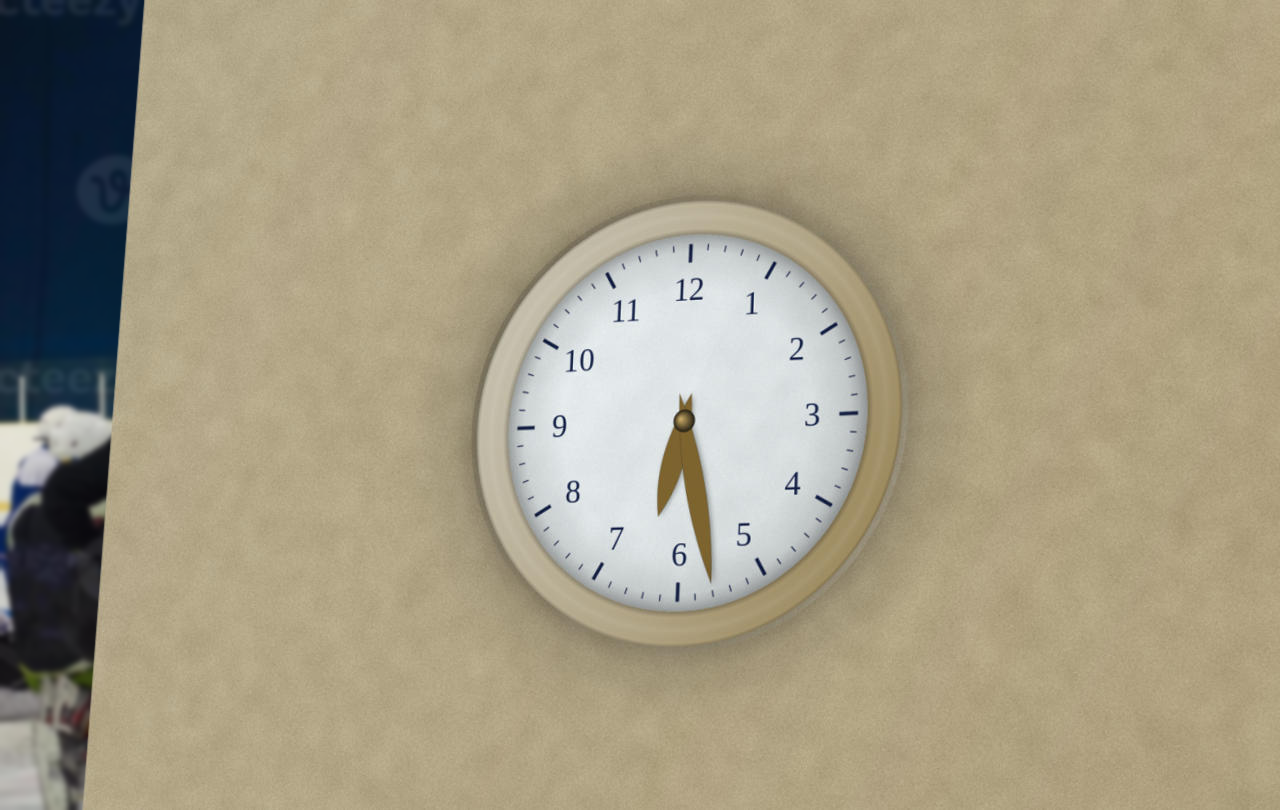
6:28
